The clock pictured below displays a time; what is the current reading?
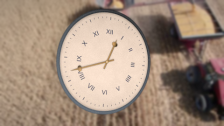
12:42
